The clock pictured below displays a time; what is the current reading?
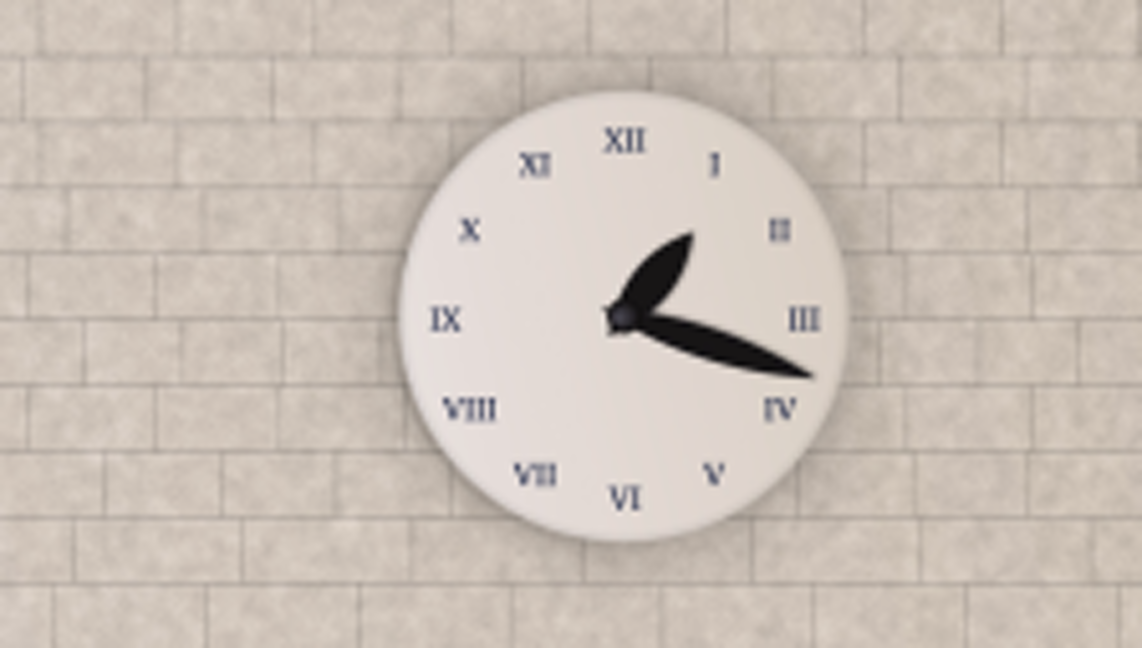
1:18
